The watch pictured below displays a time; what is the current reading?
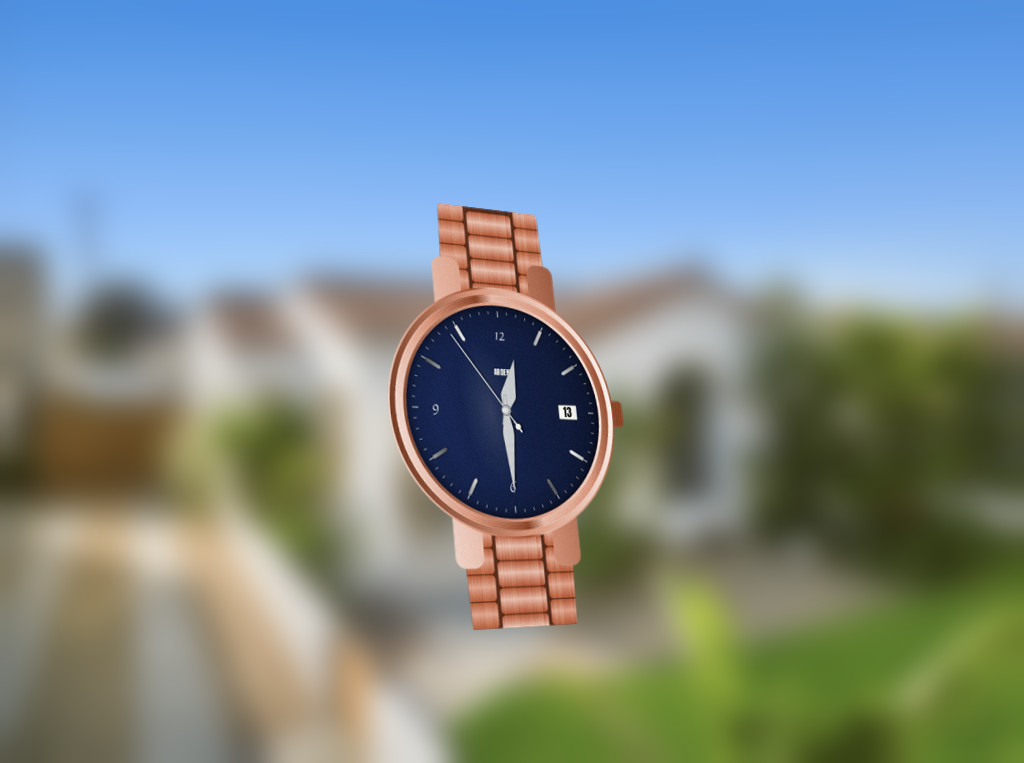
12:29:54
